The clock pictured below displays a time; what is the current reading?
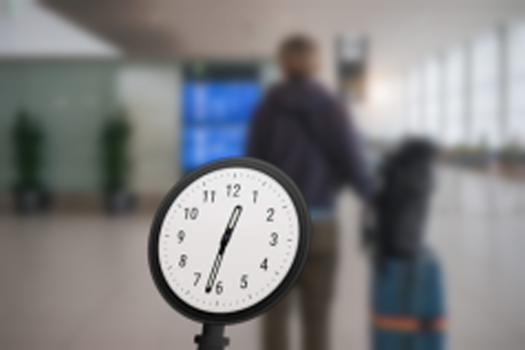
12:32
